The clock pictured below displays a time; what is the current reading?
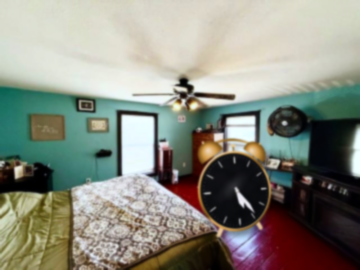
5:24
